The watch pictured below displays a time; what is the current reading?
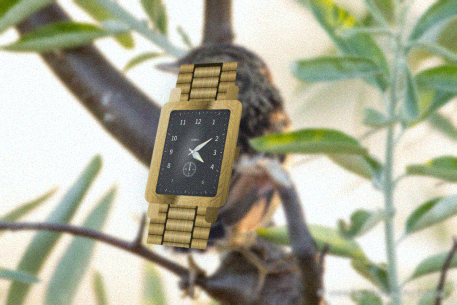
4:09
